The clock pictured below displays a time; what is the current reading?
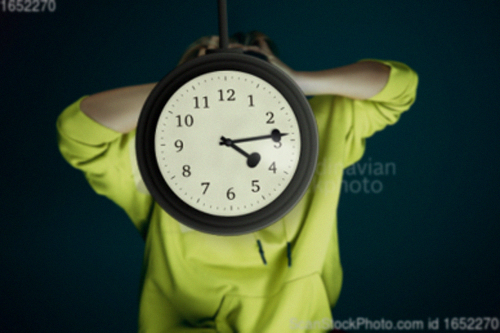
4:14
